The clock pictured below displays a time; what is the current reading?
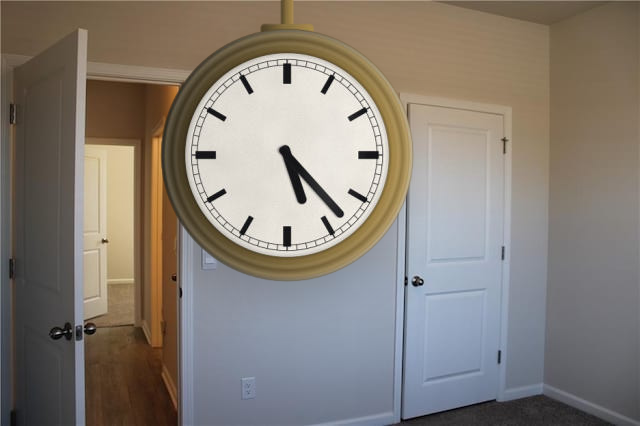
5:23
